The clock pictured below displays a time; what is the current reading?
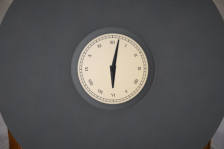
6:02
